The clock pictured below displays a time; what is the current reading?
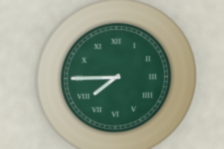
7:45
